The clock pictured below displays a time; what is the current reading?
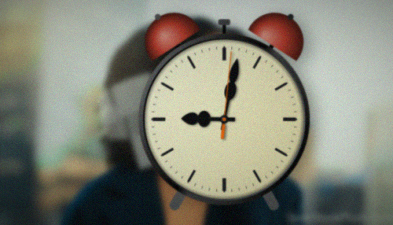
9:02:01
